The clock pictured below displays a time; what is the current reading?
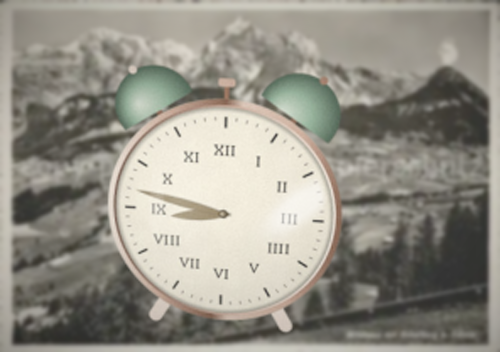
8:47
